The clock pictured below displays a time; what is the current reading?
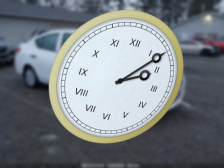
2:07
